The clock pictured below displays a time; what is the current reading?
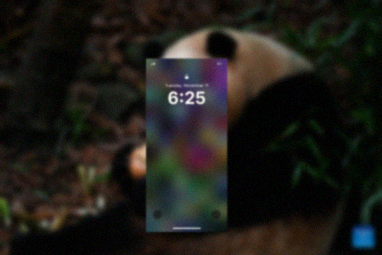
6:25
